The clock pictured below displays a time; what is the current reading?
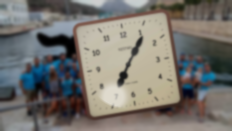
7:06
